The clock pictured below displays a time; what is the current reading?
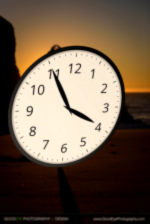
3:55
